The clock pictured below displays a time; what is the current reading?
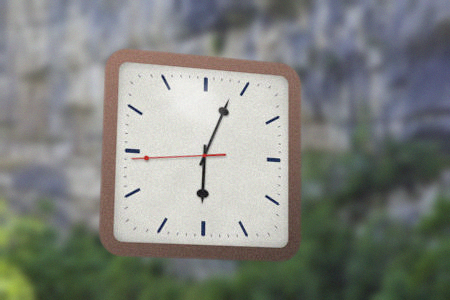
6:03:44
